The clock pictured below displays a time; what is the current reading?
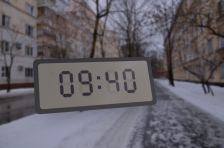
9:40
